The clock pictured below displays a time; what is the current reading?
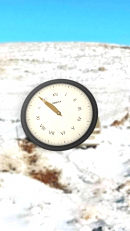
10:54
